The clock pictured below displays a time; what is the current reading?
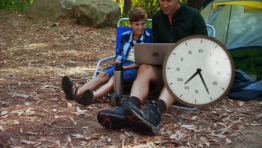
7:25
